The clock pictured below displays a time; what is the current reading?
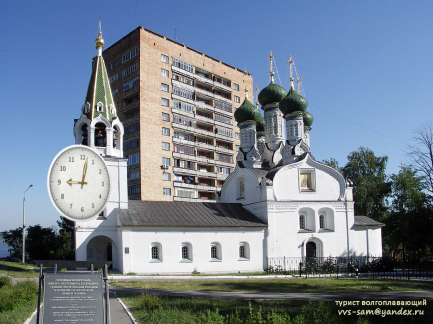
9:02
